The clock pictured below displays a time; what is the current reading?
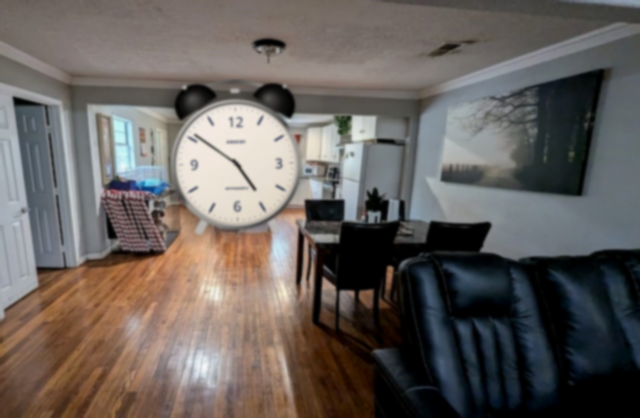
4:51
